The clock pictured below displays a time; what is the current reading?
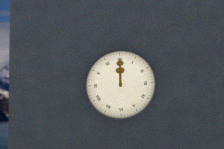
12:00
